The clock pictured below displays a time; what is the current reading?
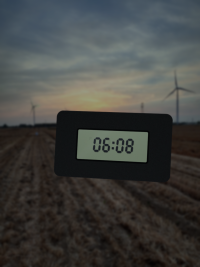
6:08
